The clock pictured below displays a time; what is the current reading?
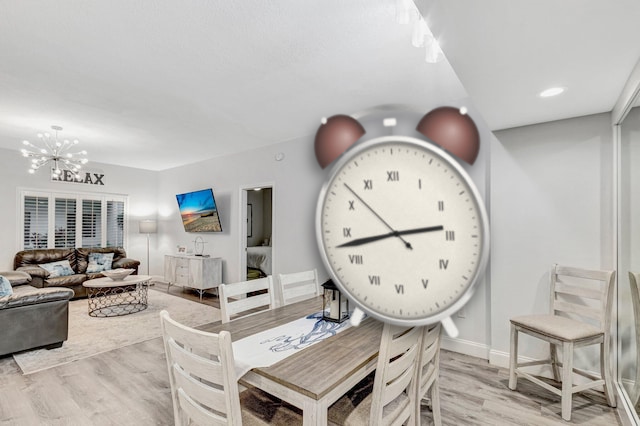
2:42:52
